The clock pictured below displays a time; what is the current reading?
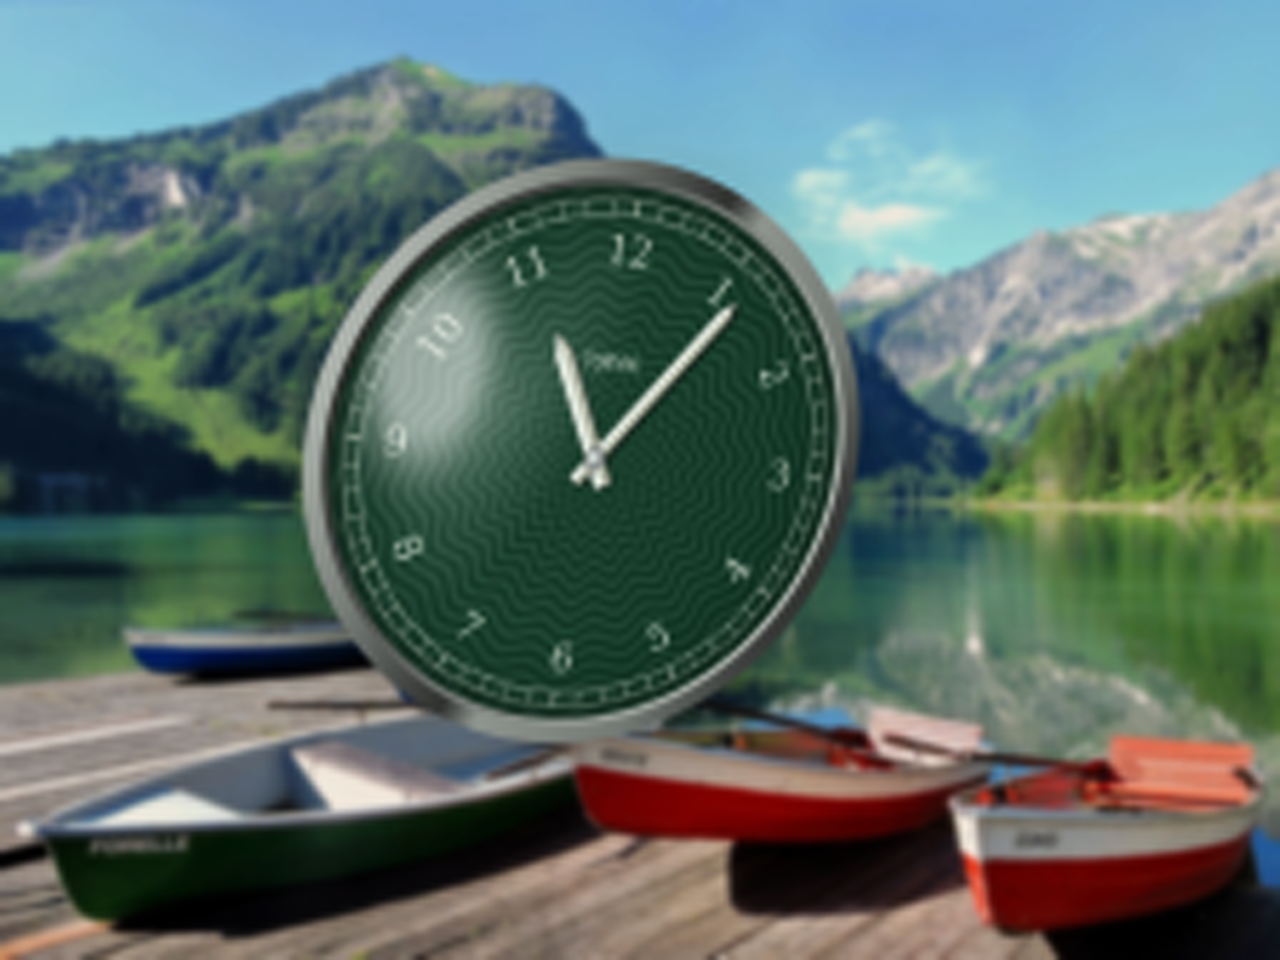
11:06
